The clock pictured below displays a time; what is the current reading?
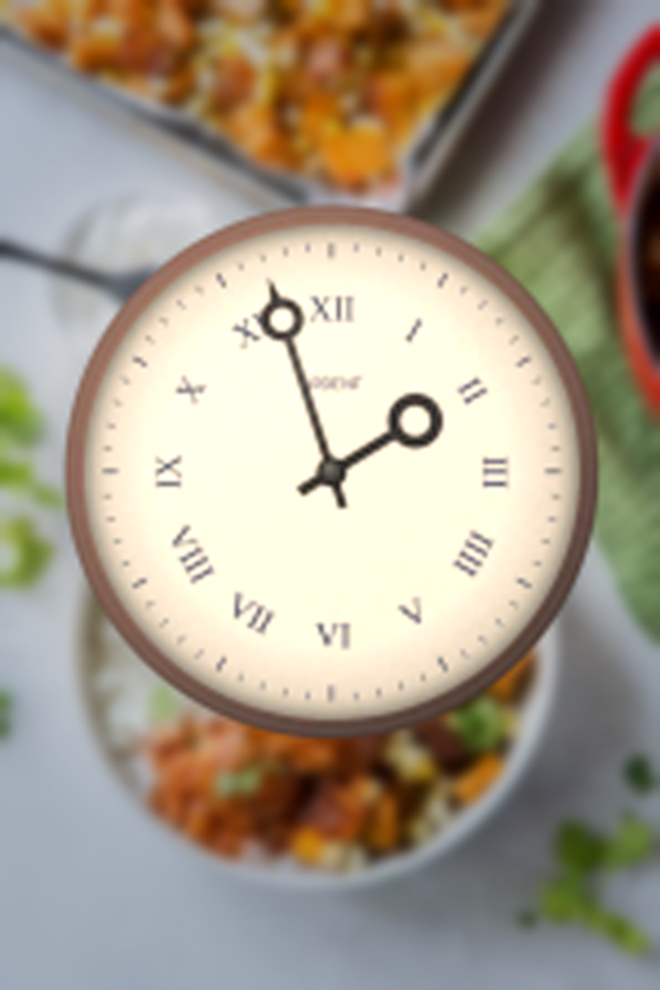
1:57
